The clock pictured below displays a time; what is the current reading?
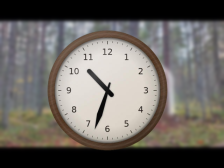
10:33
